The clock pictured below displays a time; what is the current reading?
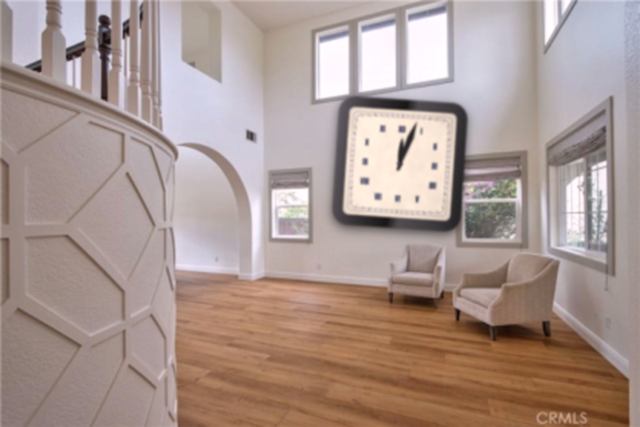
12:03
